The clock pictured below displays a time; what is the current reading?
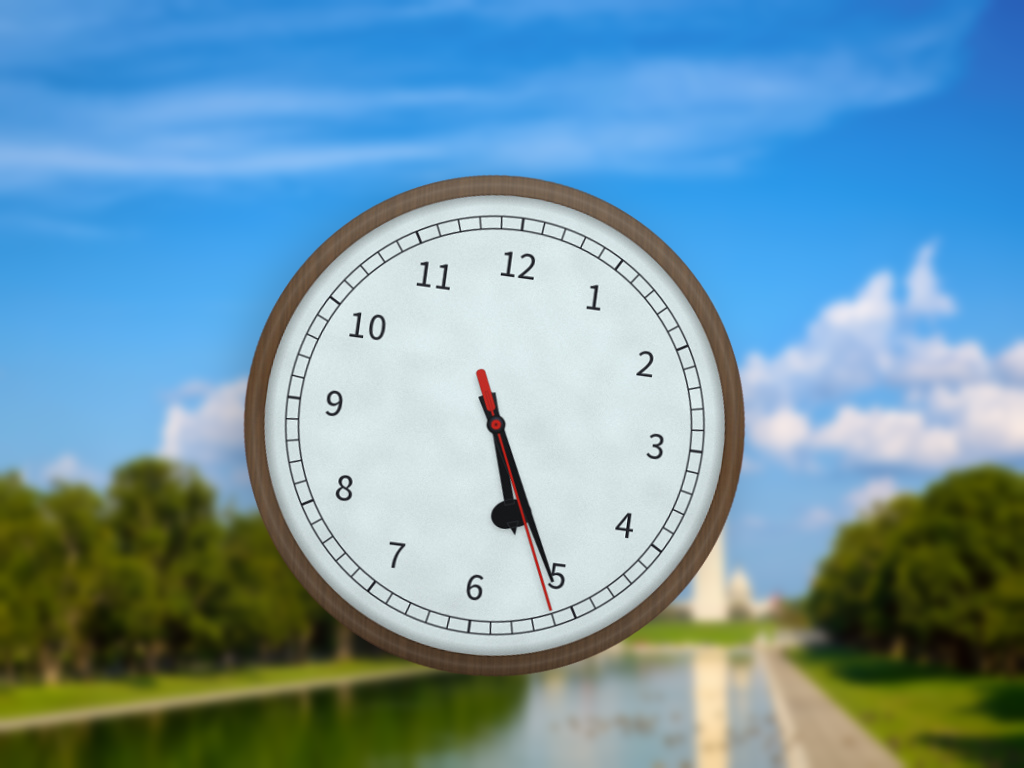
5:25:26
